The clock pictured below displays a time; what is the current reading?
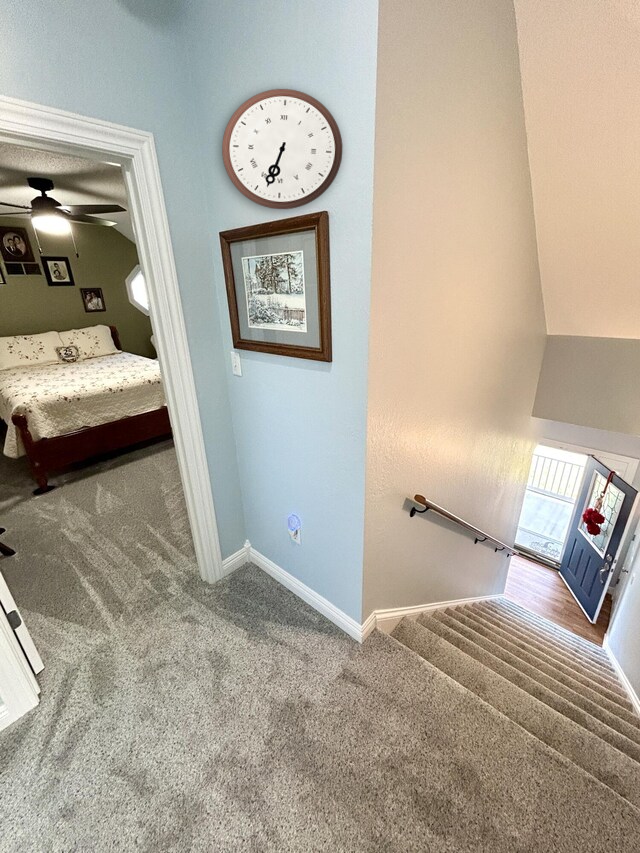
6:33
